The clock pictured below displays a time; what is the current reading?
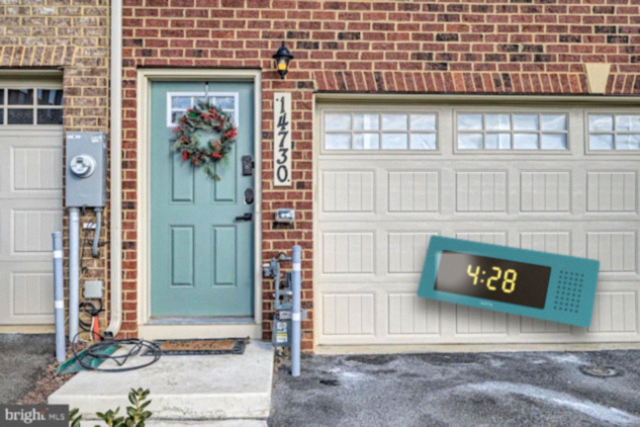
4:28
